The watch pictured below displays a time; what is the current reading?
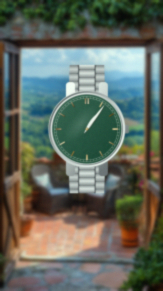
1:06
